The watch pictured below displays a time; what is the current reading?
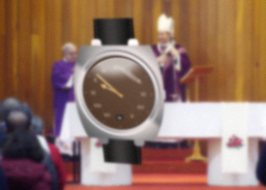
9:52
